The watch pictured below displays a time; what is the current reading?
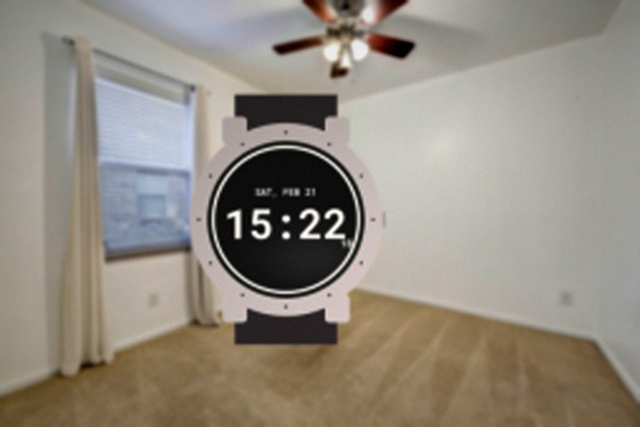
15:22
